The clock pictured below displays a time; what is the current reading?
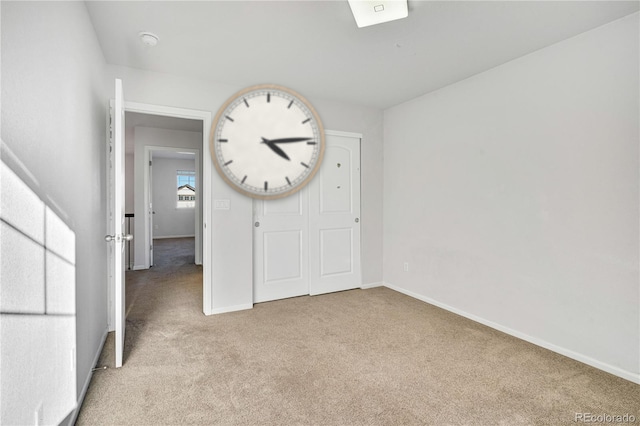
4:14
